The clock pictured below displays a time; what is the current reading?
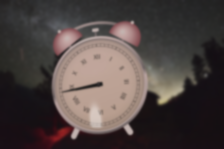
8:44
